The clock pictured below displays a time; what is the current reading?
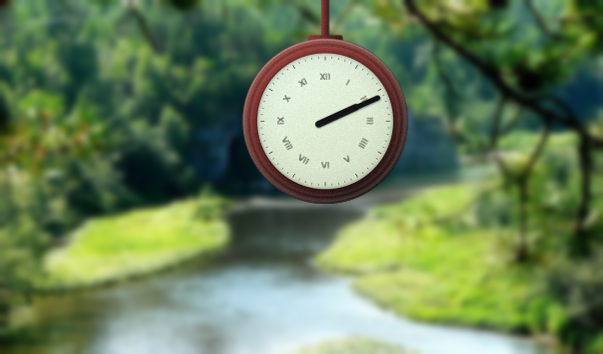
2:11
